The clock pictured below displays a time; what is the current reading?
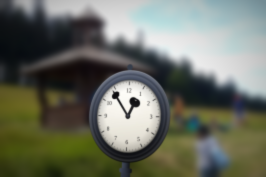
12:54
